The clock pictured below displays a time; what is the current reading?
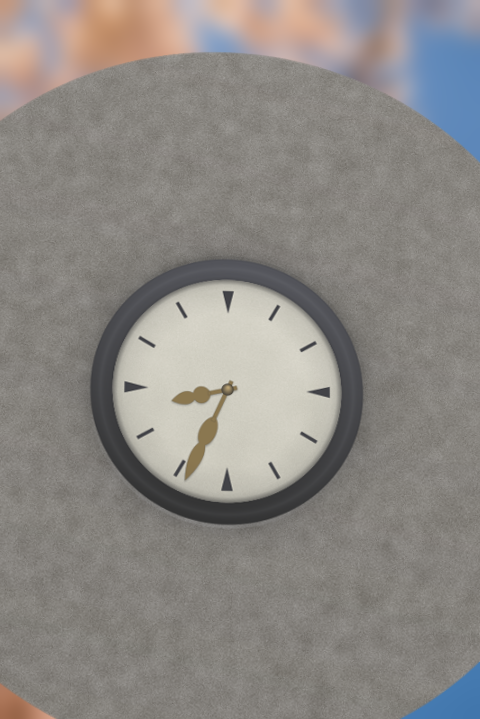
8:34
